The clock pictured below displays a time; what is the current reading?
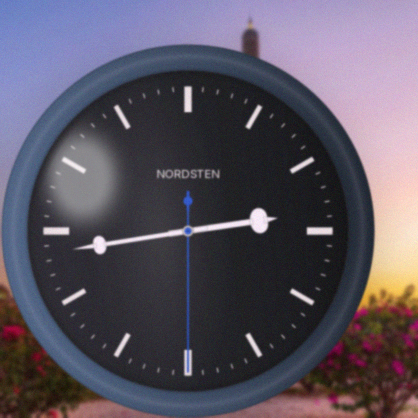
2:43:30
